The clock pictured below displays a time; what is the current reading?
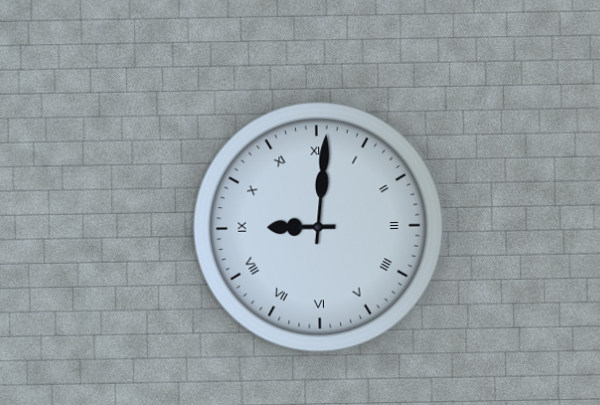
9:01
